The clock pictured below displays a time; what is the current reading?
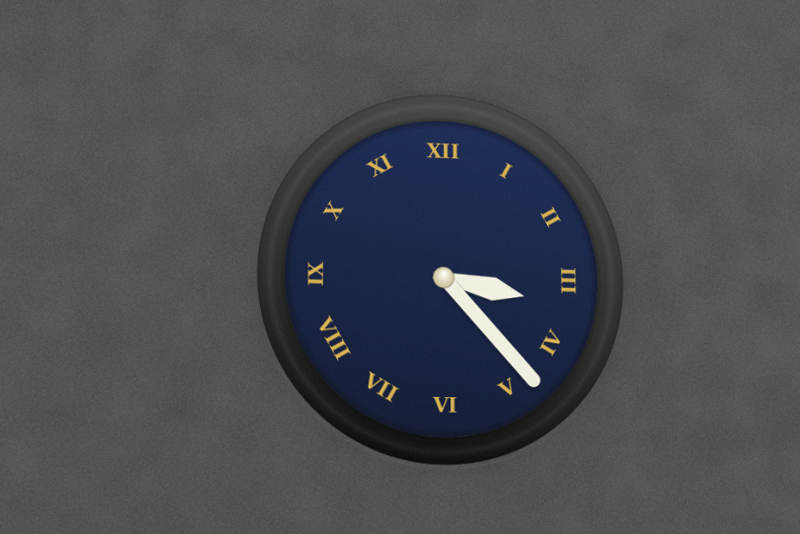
3:23
